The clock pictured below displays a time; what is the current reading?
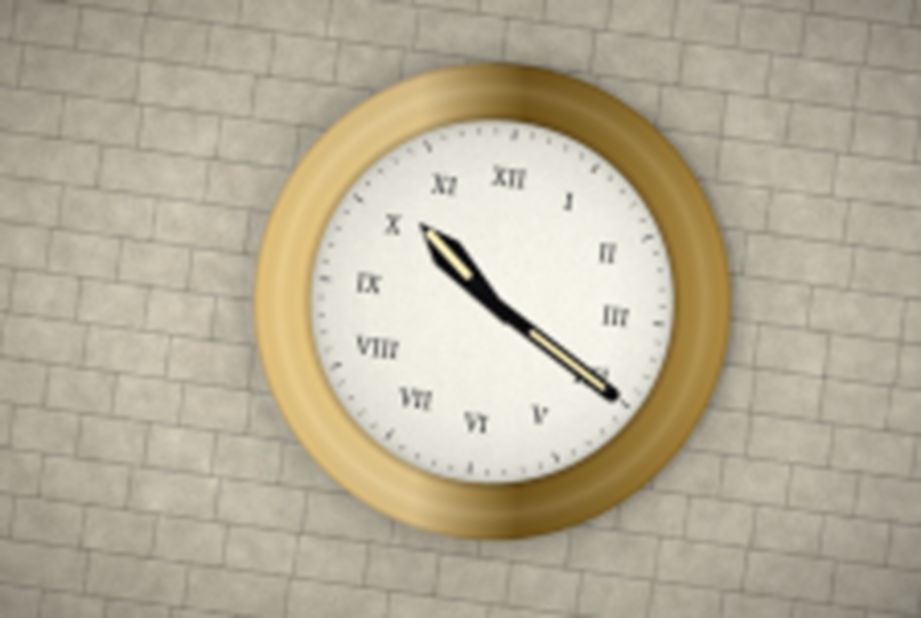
10:20
